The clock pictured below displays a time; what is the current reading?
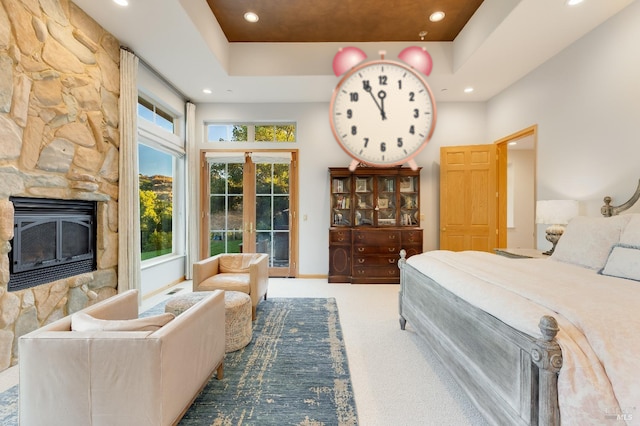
11:55
